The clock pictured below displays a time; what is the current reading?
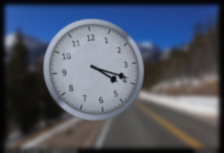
4:19
